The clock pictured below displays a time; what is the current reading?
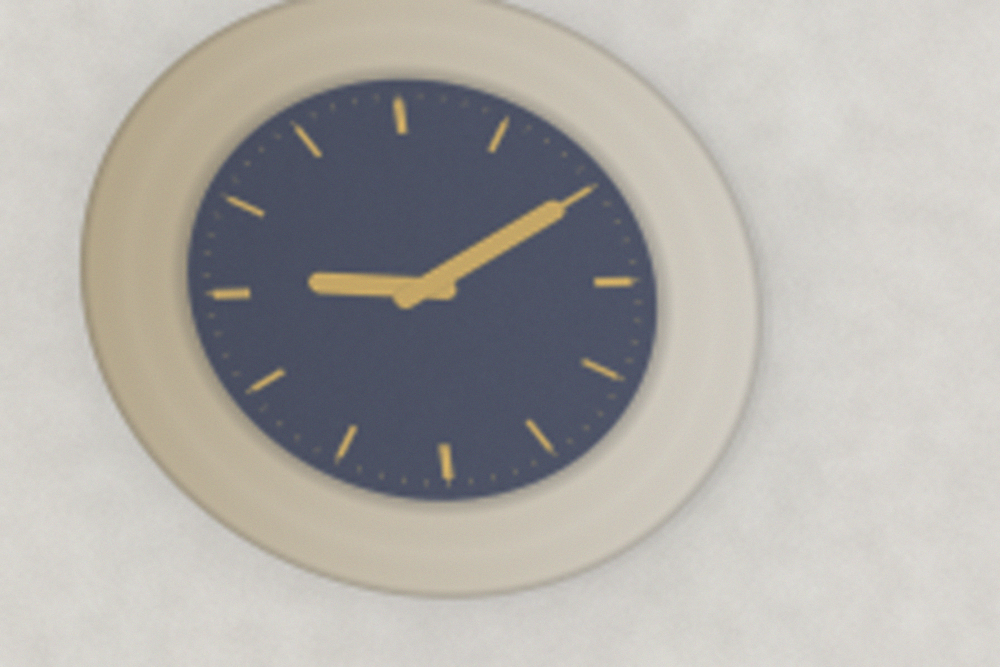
9:10
